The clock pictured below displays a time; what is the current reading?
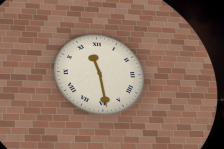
11:29
